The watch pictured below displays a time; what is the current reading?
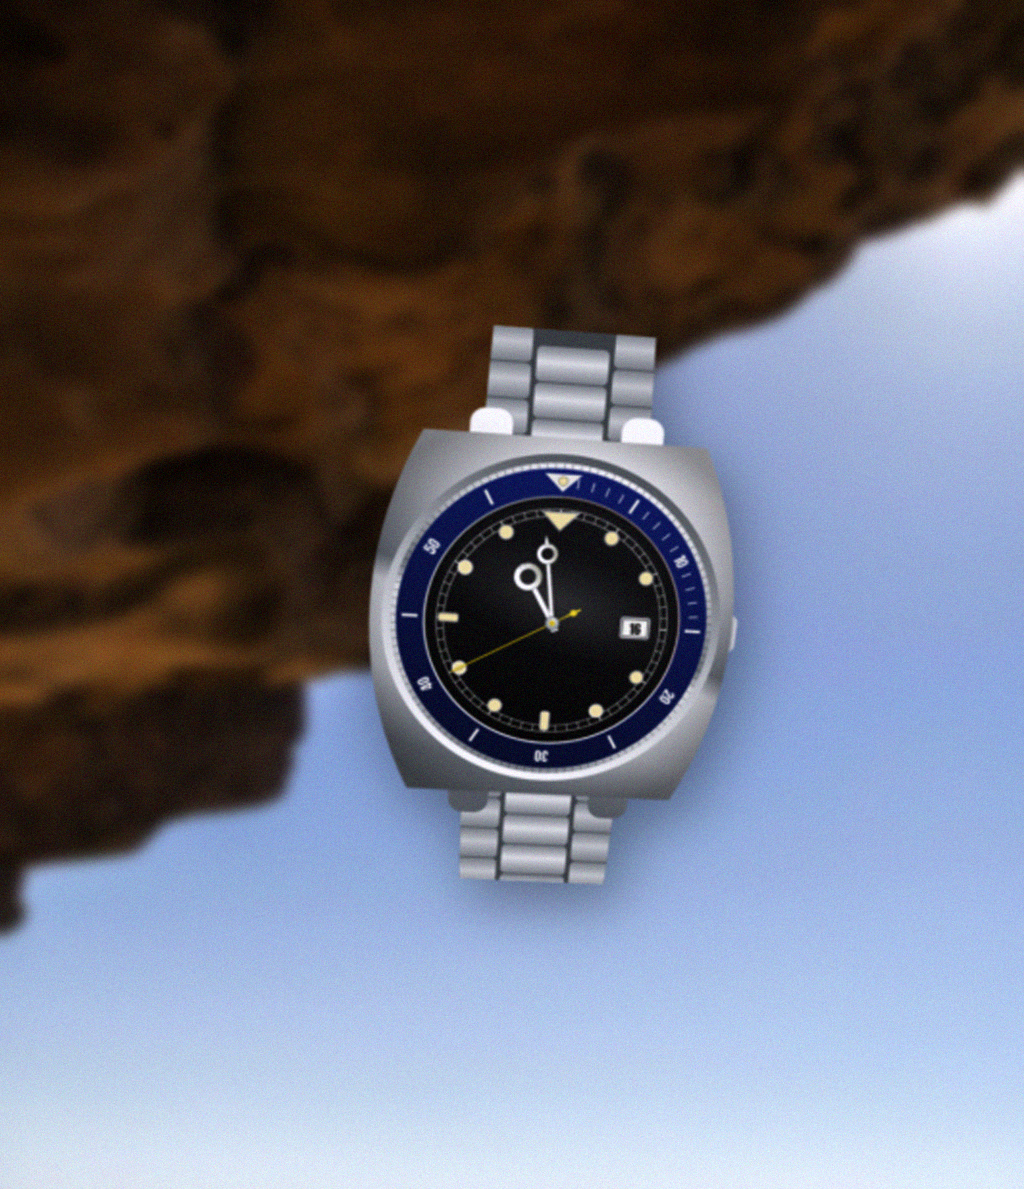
10:58:40
